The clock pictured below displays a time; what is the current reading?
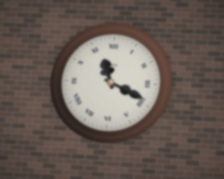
11:19
